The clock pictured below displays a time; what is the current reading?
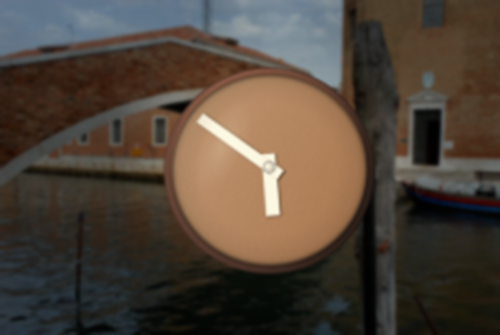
5:51
